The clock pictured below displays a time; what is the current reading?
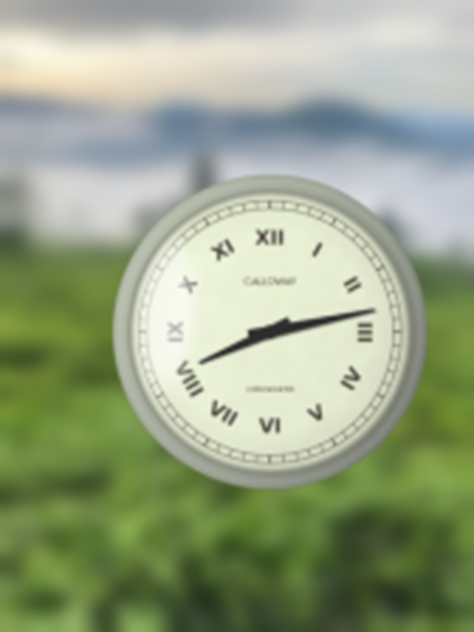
8:13
